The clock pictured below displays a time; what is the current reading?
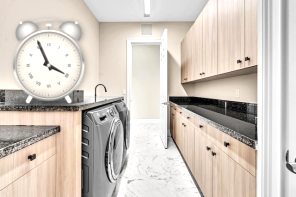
3:56
